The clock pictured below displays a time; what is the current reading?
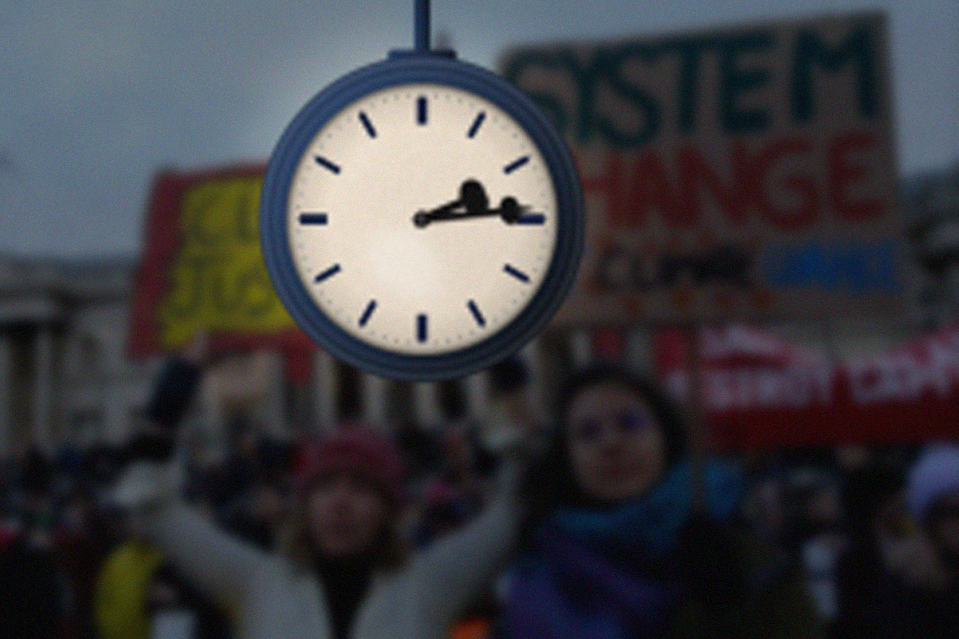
2:14
